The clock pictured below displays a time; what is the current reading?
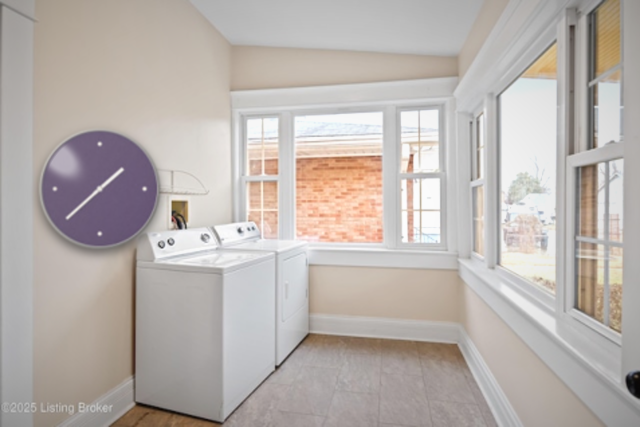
1:38
